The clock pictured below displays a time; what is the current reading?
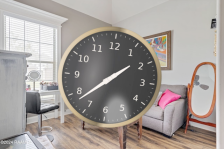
1:38
